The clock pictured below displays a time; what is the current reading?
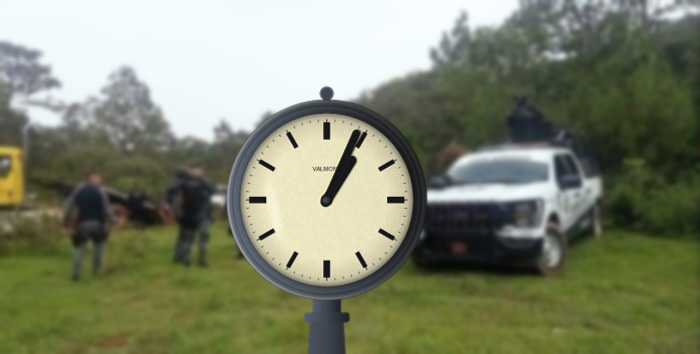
1:04
